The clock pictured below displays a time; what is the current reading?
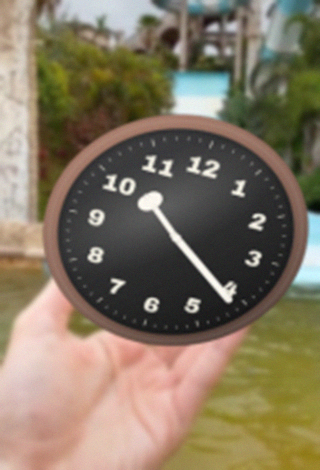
10:21
